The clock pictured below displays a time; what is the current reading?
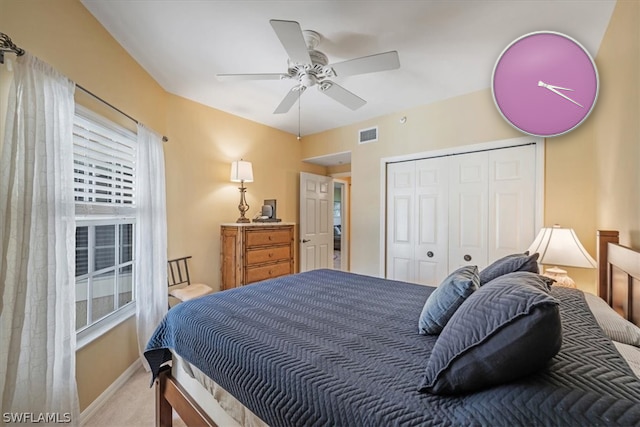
3:20
